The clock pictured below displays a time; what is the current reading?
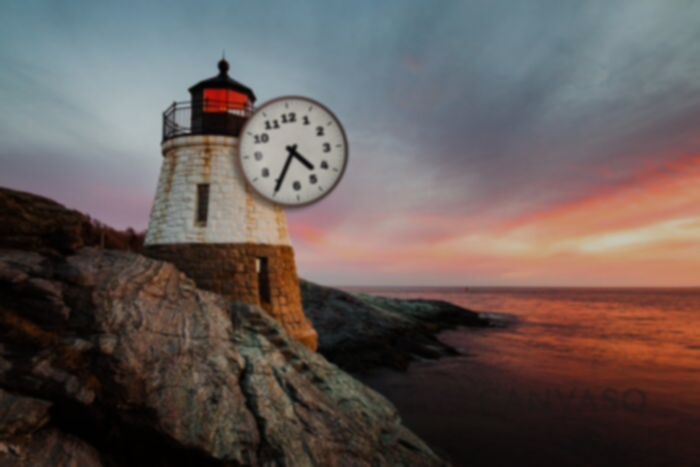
4:35
